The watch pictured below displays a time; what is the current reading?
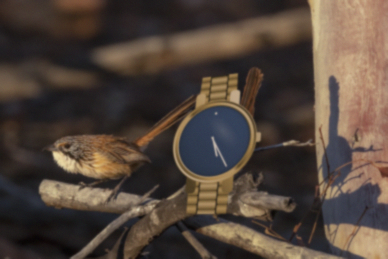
5:25
